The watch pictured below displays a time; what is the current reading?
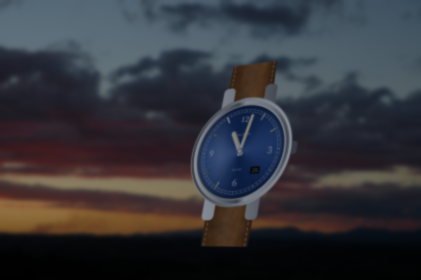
11:02
